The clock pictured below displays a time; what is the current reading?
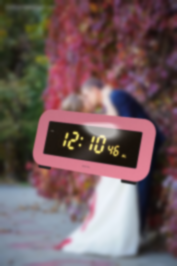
12:10
